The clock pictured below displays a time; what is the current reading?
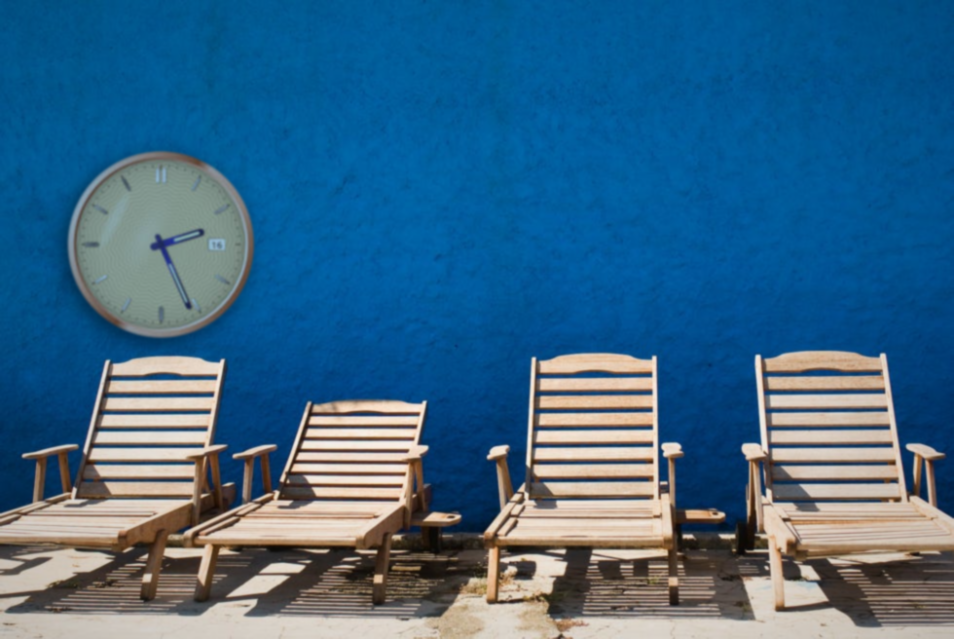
2:26
